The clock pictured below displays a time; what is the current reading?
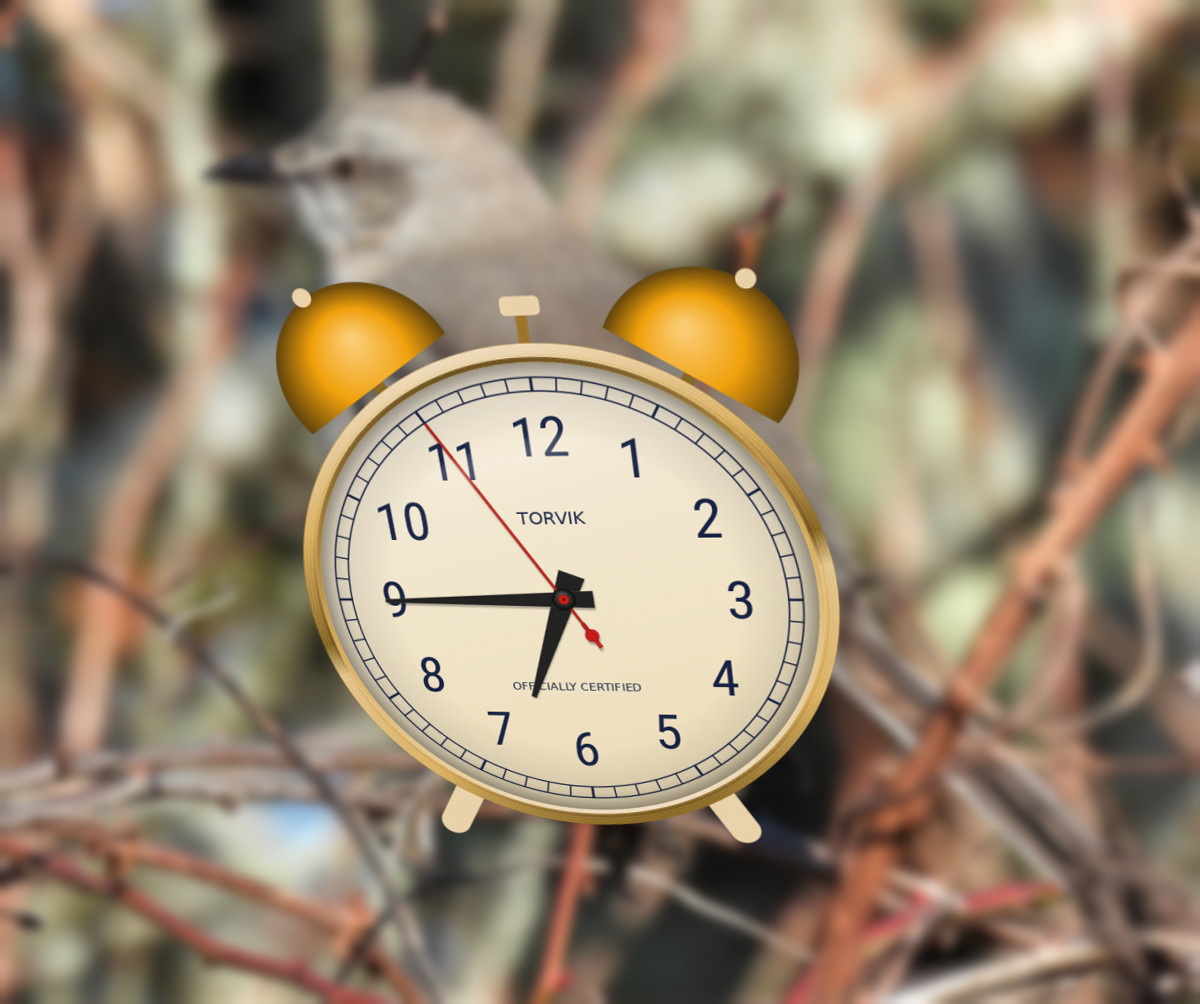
6:44:55
